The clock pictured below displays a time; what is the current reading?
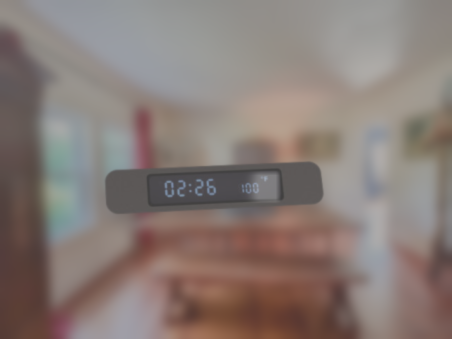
2:26
